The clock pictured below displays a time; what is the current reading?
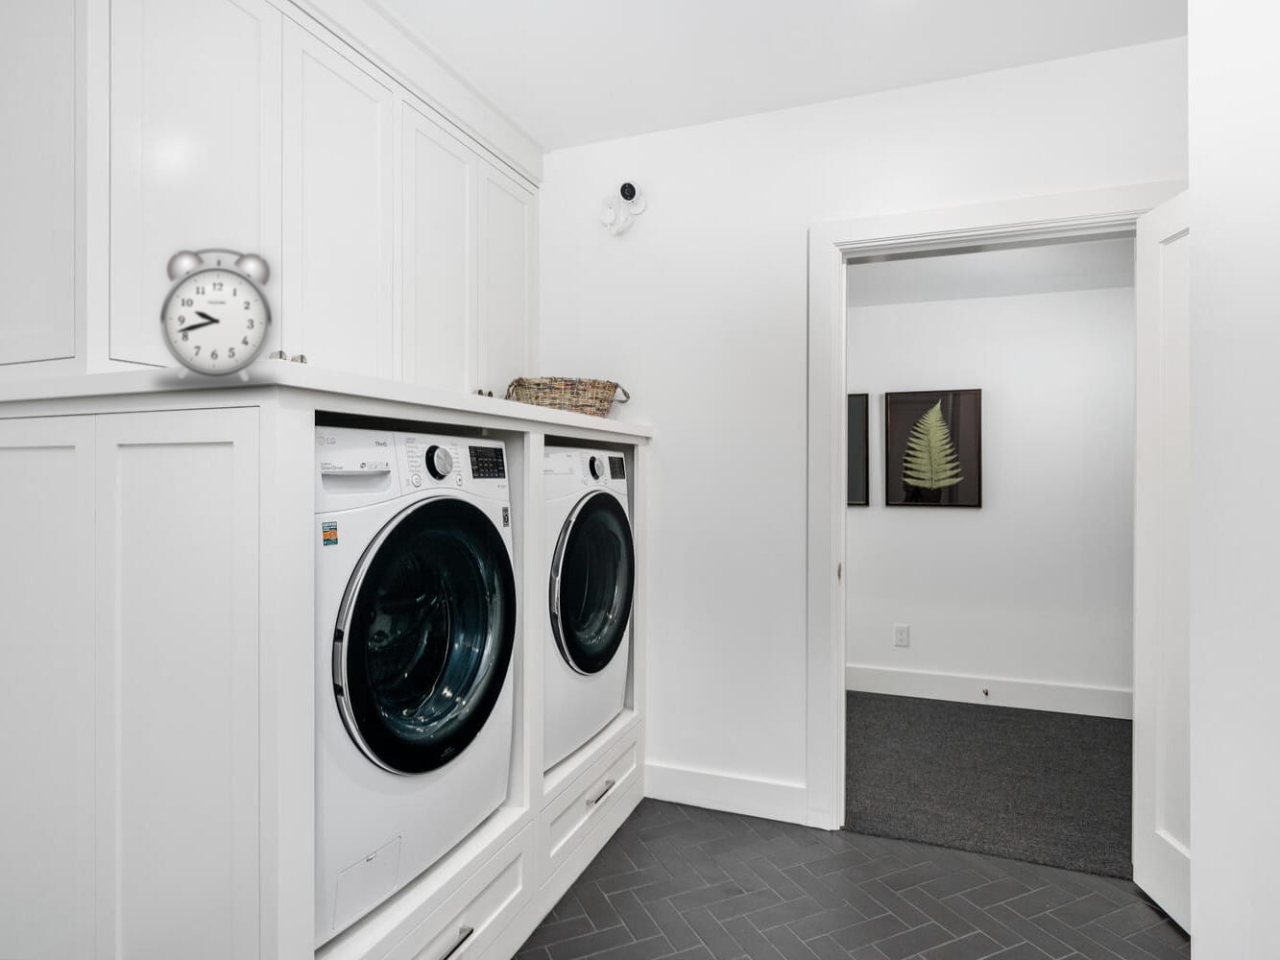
9:42
